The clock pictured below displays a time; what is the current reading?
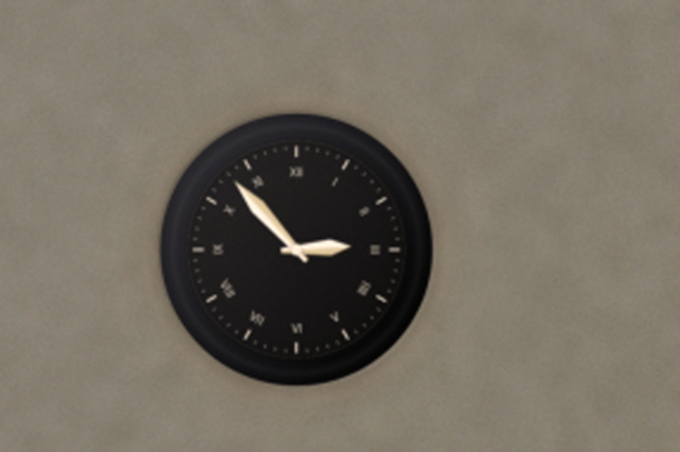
2:53
